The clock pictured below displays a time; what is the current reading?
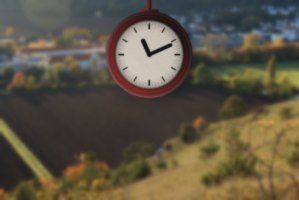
11:11
